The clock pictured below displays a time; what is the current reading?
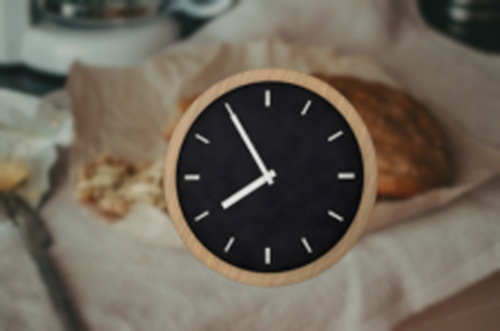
7:55
